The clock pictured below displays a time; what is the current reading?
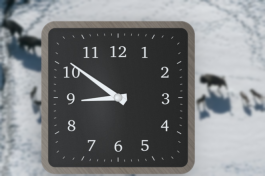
8:51
